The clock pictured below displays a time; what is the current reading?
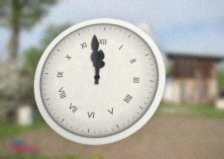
11:58
